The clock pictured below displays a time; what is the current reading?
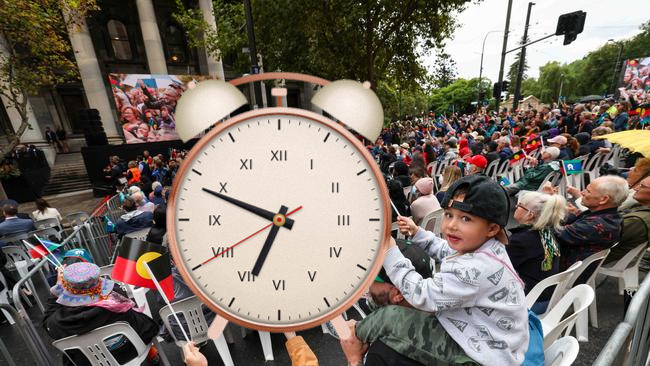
6:48:40
